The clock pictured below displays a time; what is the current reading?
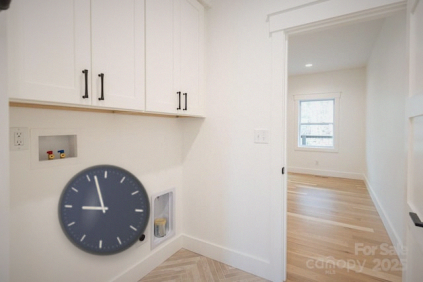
8:57
